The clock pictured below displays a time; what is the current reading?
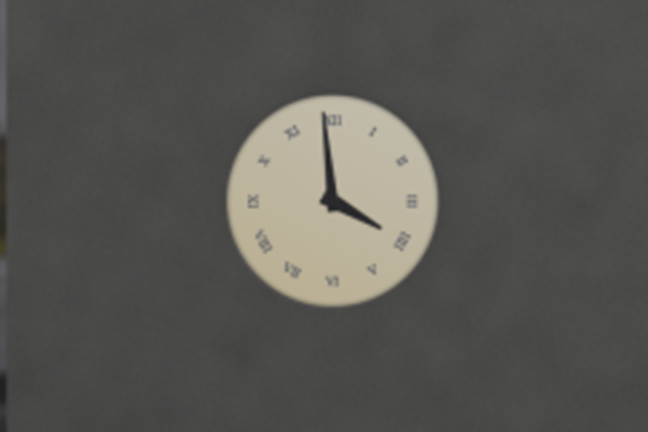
3:59
